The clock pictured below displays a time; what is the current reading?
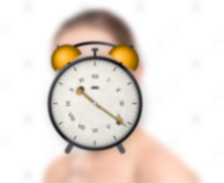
10:21
